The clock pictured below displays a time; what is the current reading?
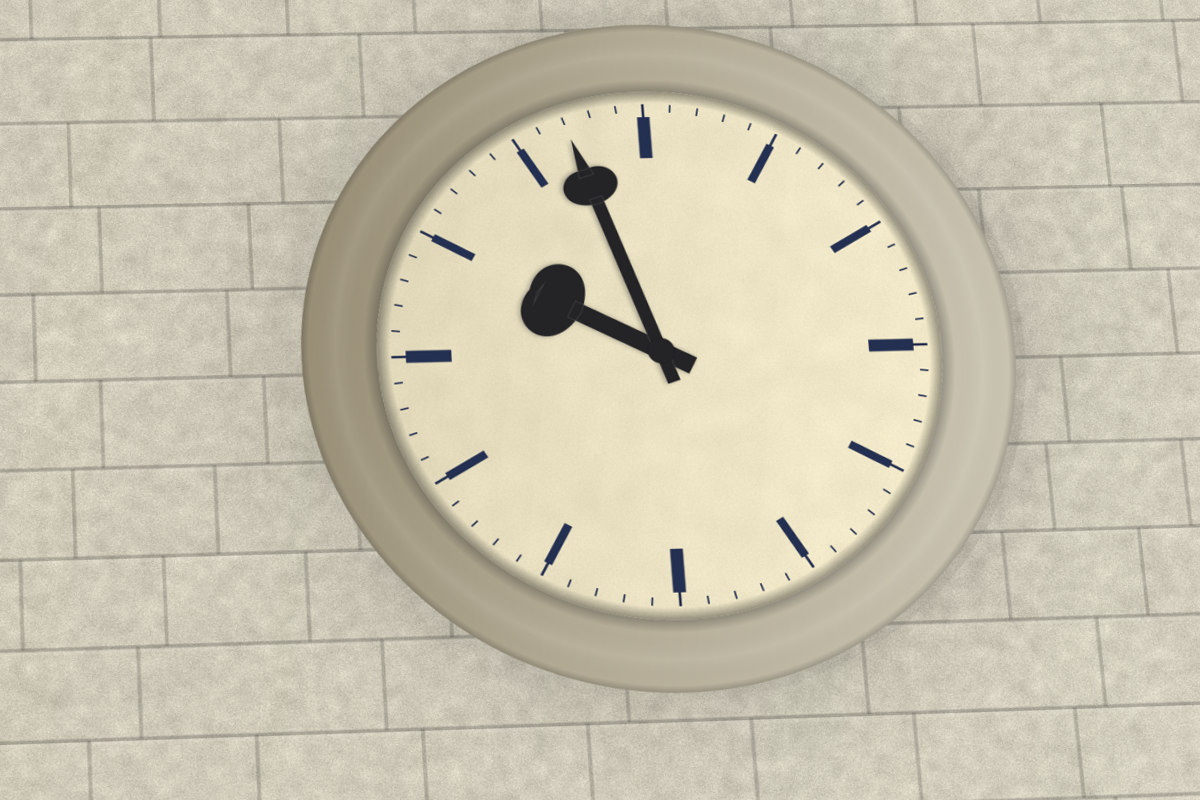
9:57
